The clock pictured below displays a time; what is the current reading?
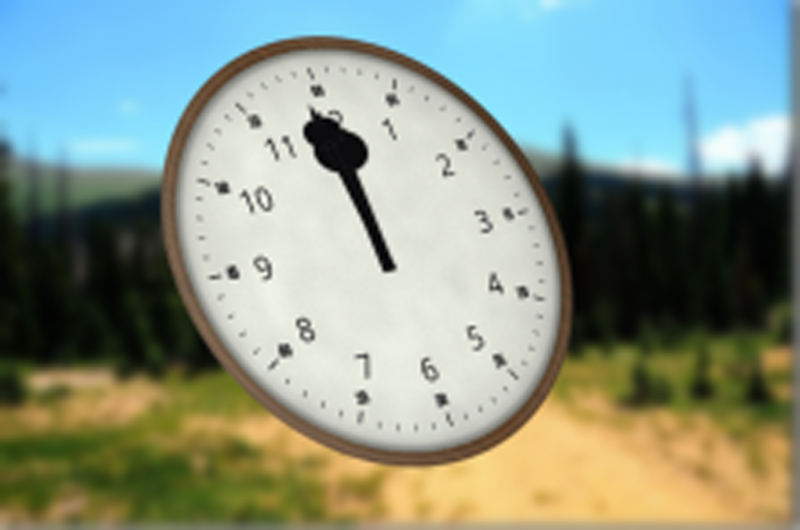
11:59
